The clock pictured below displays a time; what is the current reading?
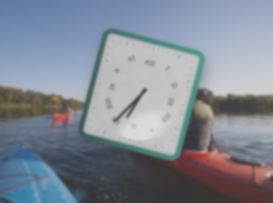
6:35
